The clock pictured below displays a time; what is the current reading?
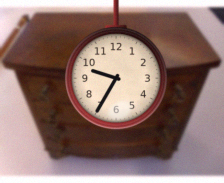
9:35
